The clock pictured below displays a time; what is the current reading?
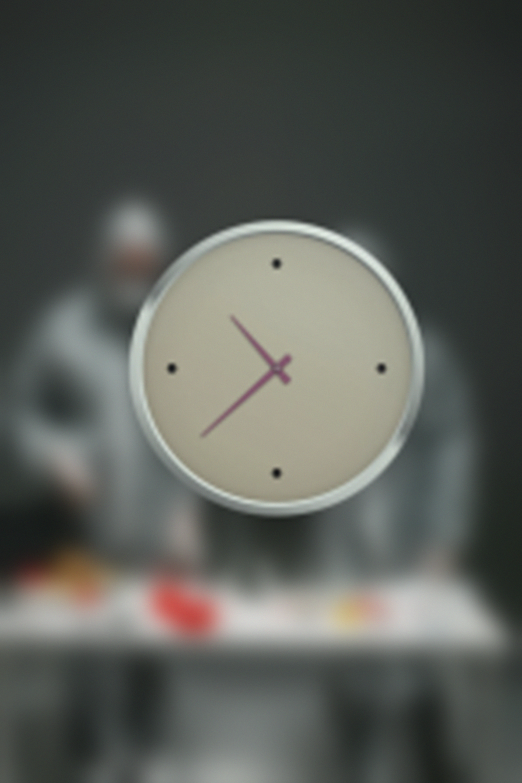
10:38
